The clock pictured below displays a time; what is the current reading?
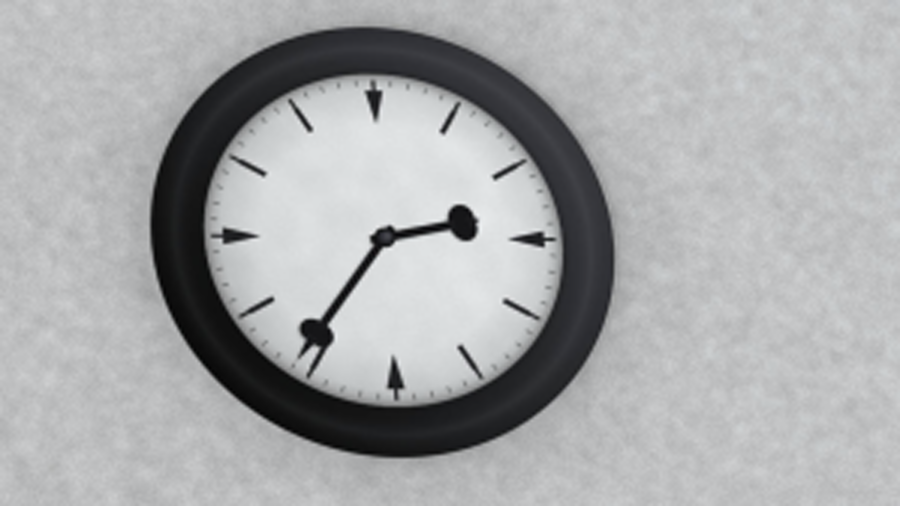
2:36
